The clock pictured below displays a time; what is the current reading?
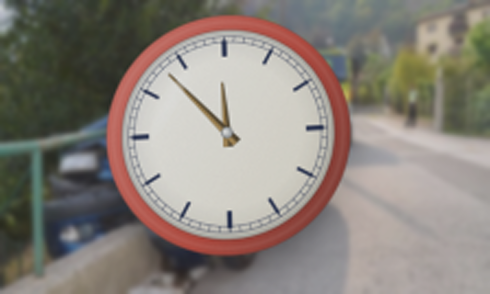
11:53
